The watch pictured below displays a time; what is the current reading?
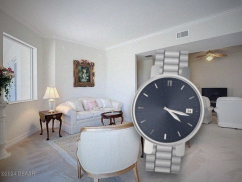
4:17
